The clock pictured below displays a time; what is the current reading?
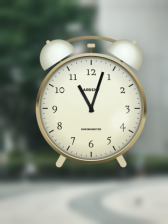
11:03
